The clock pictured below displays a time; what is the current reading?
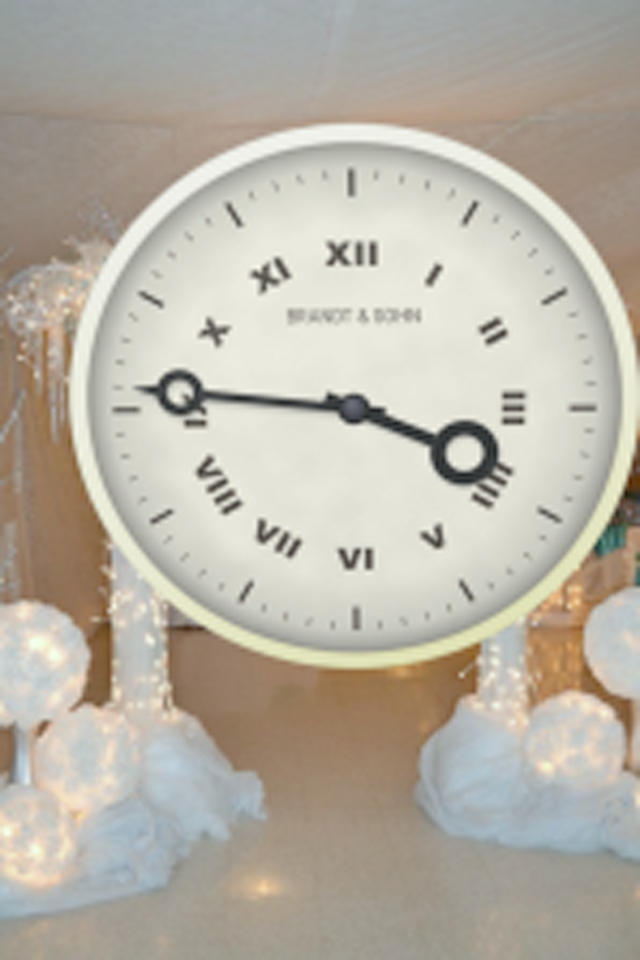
3:46
